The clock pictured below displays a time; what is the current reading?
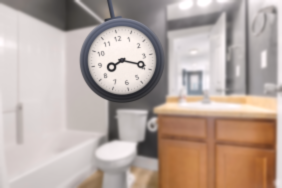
8:19
